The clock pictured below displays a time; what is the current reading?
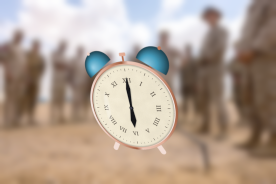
6:00
